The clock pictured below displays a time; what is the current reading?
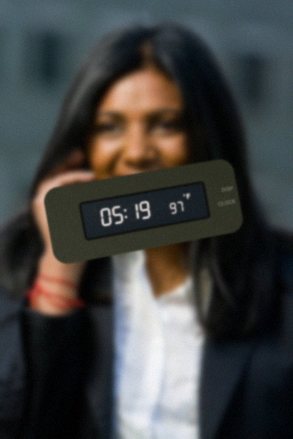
5:19
